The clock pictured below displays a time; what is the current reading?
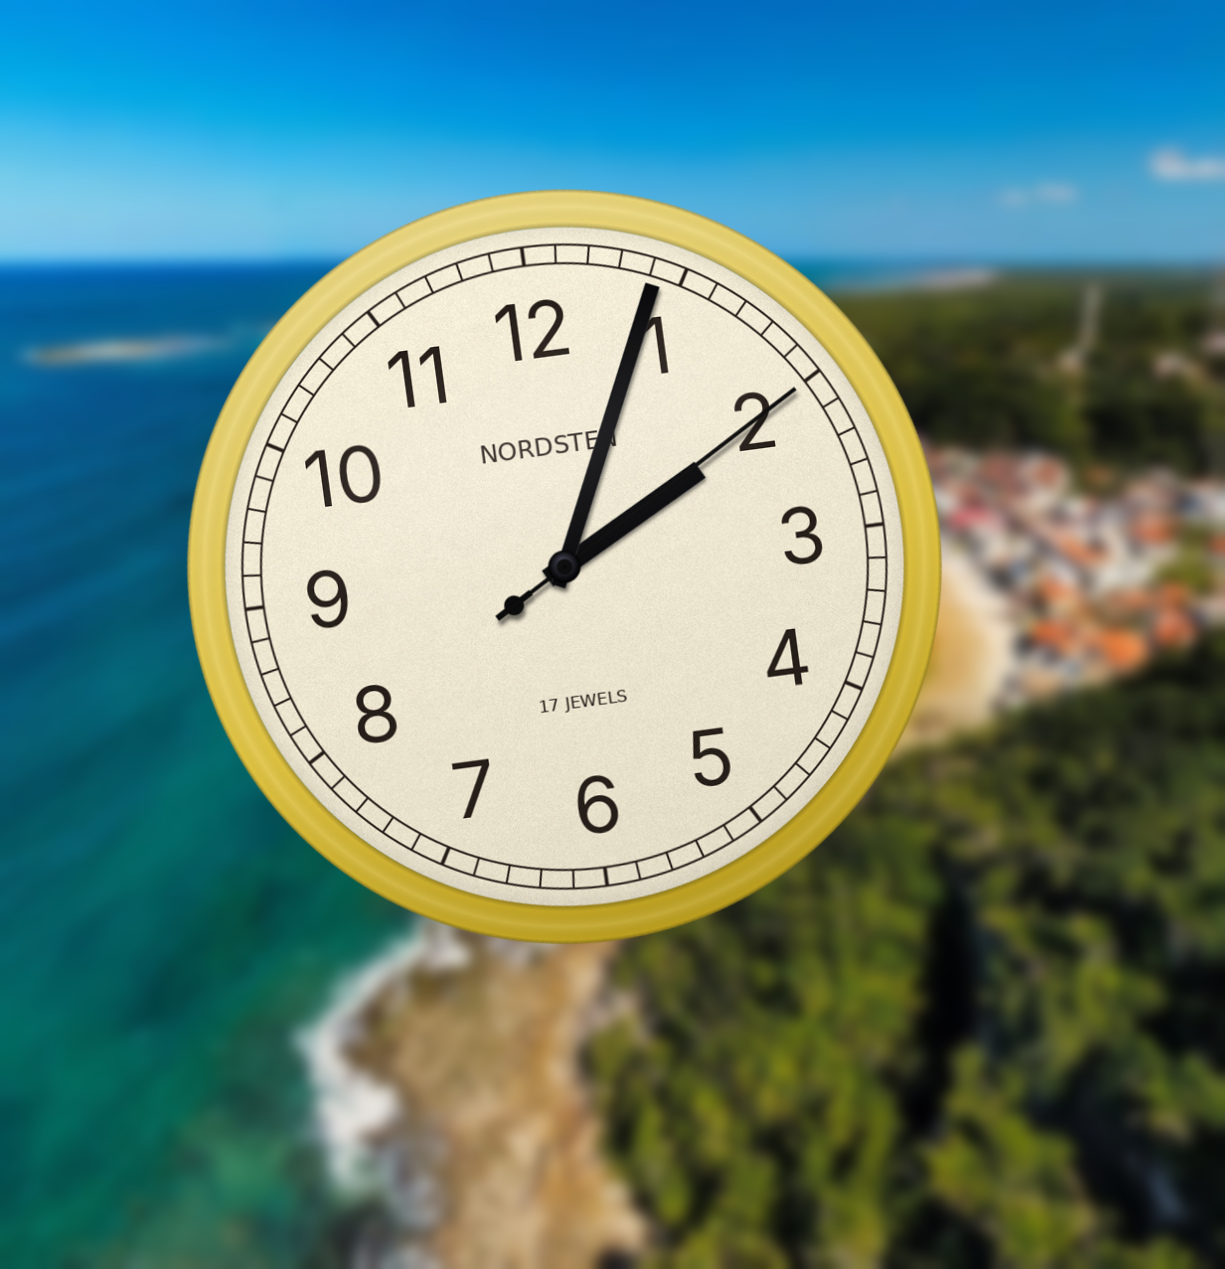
2:04:10
